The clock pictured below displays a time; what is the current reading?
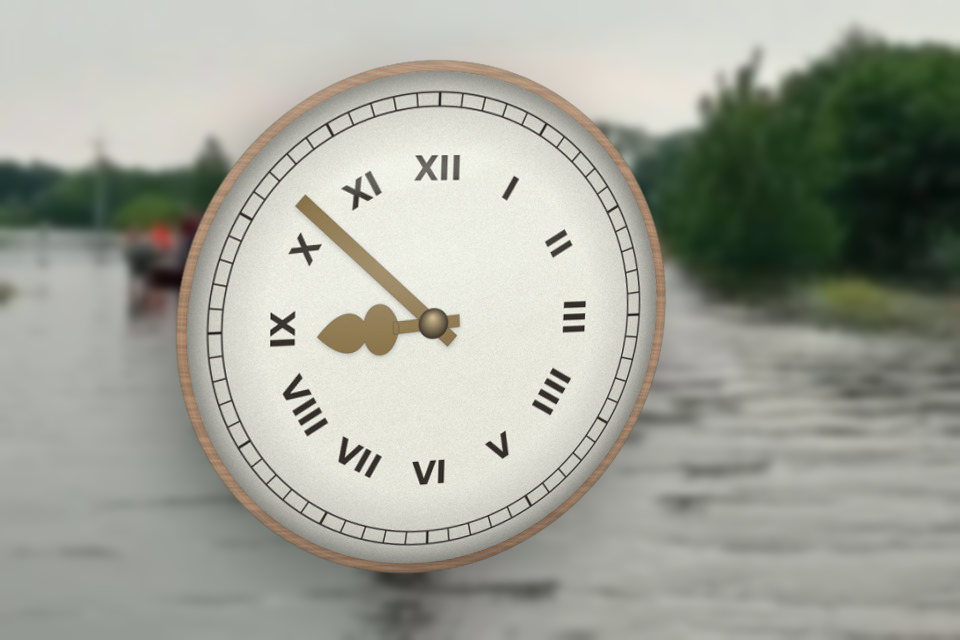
8:52
